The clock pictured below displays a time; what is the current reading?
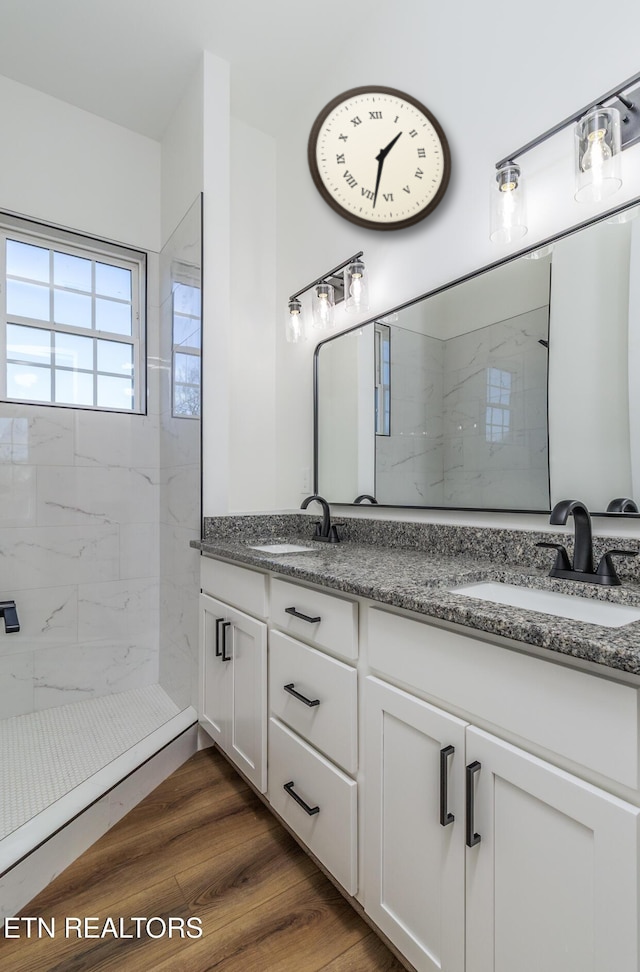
1:33
